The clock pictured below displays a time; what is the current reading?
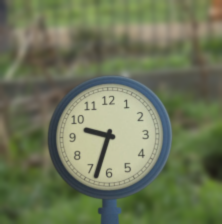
9:33
